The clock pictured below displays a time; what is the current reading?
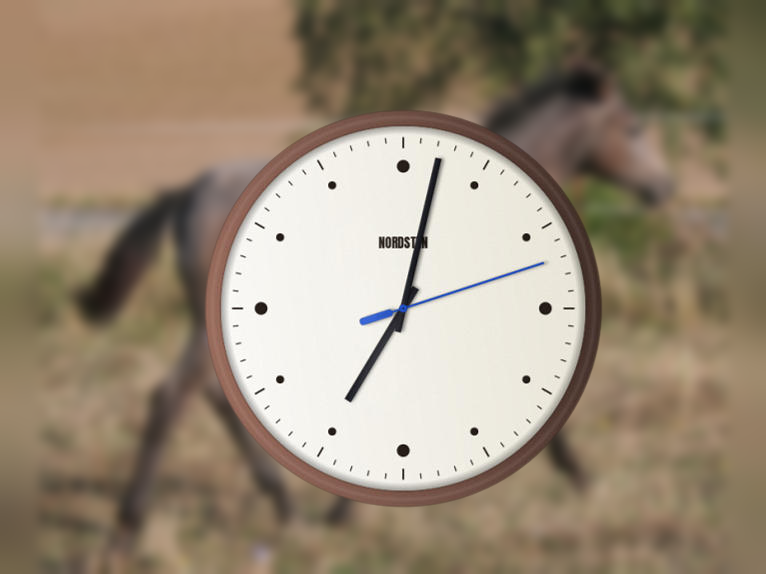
7:02:12
